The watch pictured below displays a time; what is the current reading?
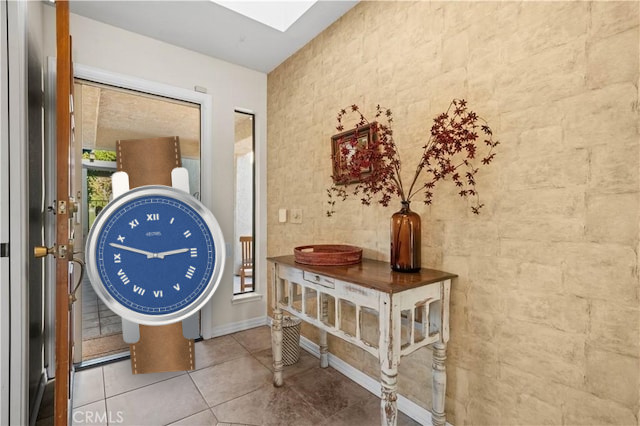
2:48
